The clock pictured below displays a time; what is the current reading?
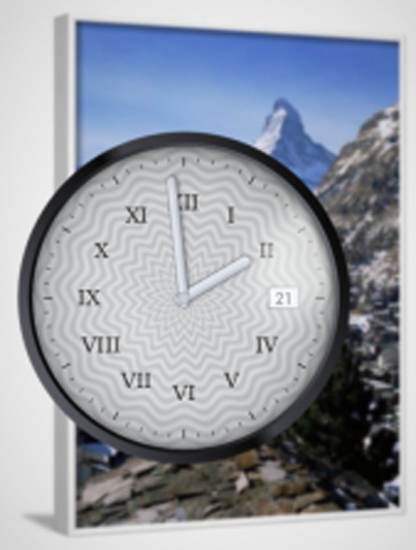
1:59
